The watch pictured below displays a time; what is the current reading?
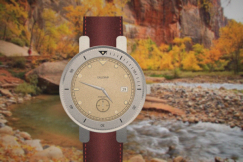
4:48
